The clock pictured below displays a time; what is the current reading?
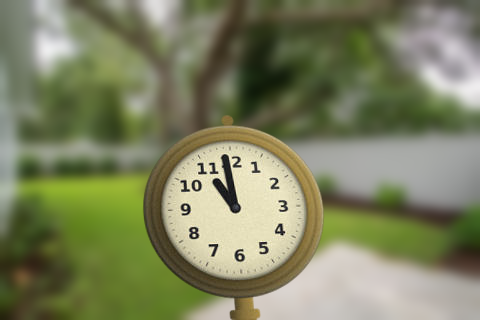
10:59
